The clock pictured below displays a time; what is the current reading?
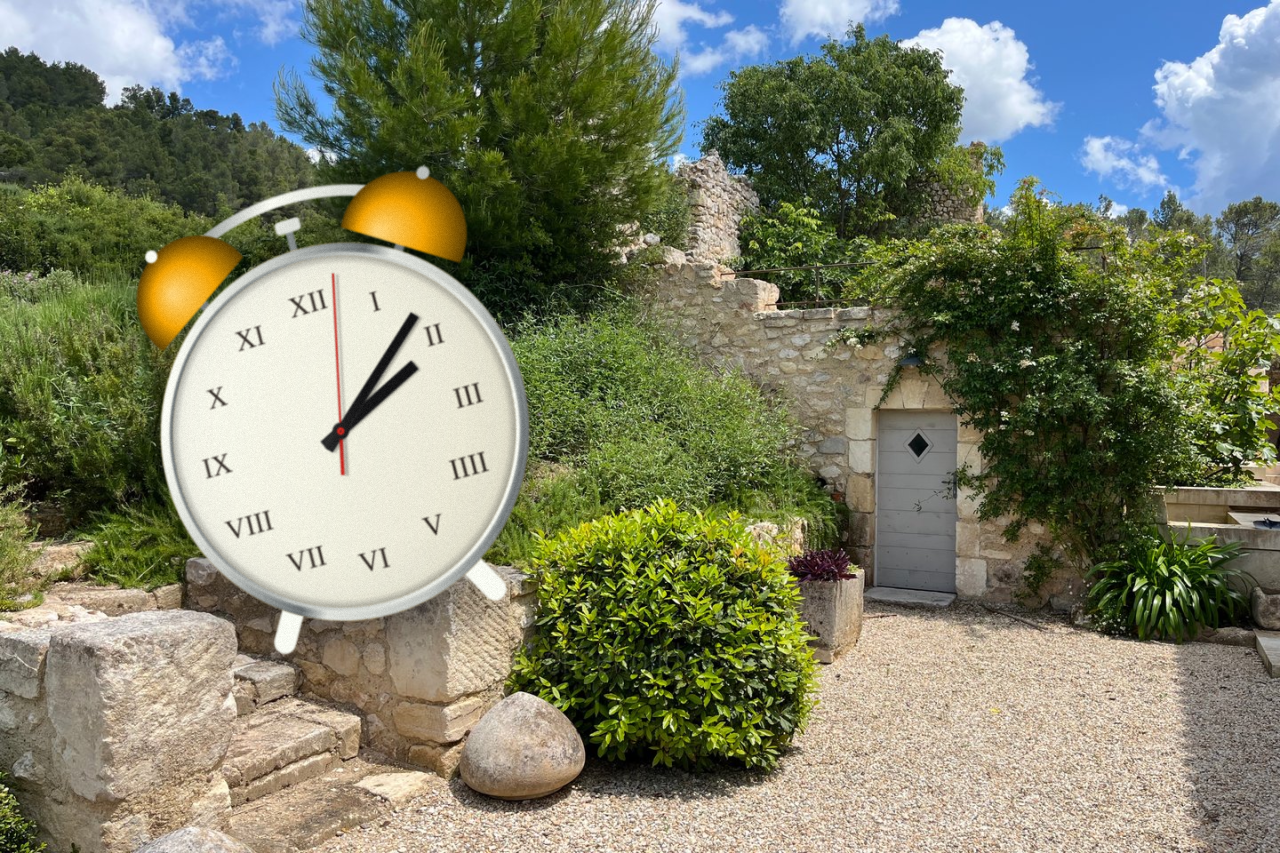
2:08:02
